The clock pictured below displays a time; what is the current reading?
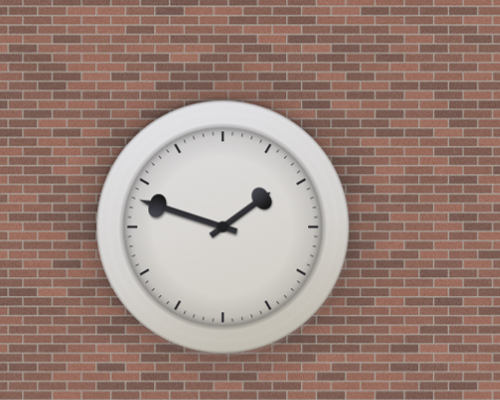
1:48
